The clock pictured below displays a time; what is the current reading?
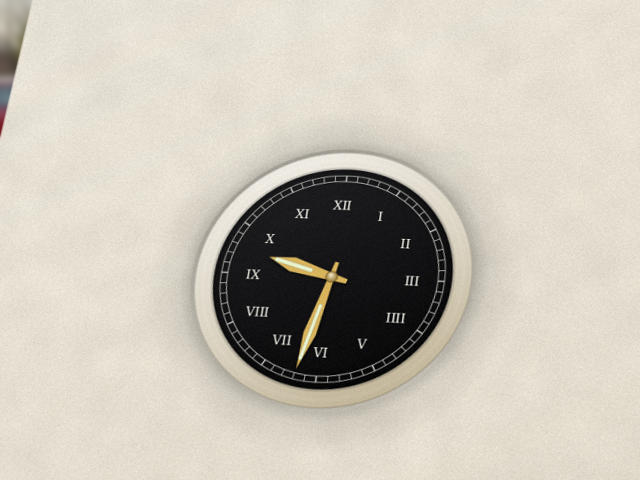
9:32
